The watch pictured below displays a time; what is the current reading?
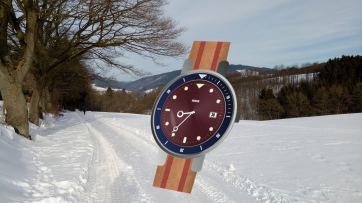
8:36
